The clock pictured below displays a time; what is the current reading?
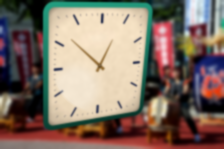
12:52
